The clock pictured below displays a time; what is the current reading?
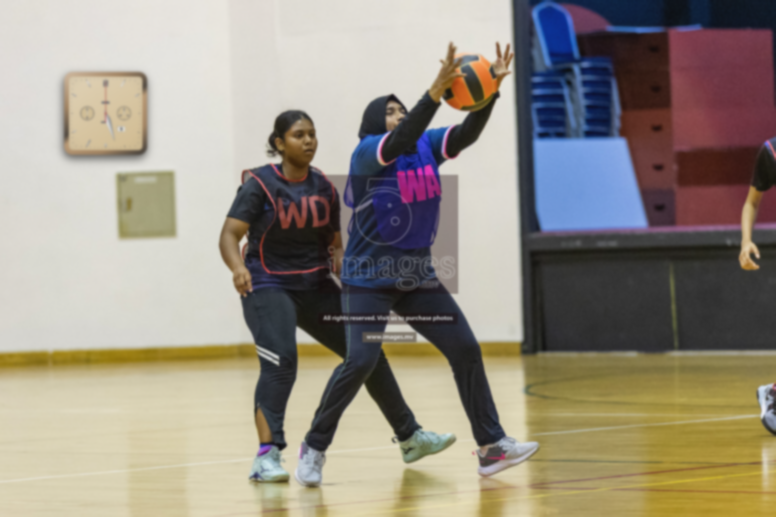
5:27
